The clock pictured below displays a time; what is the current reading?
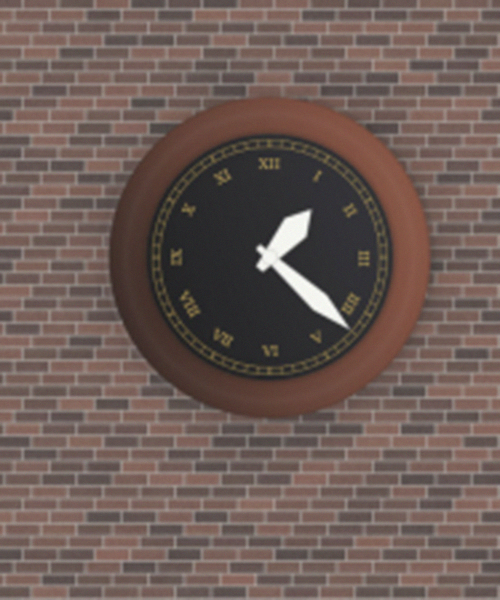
1:22
